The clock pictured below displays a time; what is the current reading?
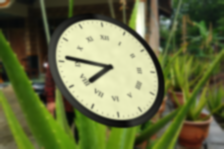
7:46
